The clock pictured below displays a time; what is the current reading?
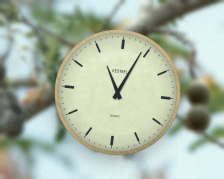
11:04
